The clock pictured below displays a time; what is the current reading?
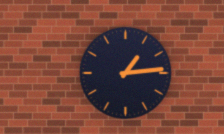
1:14
